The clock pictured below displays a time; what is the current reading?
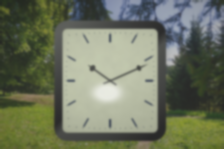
10:11
